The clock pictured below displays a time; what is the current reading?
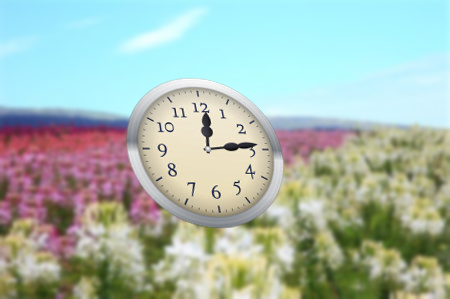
12:14
